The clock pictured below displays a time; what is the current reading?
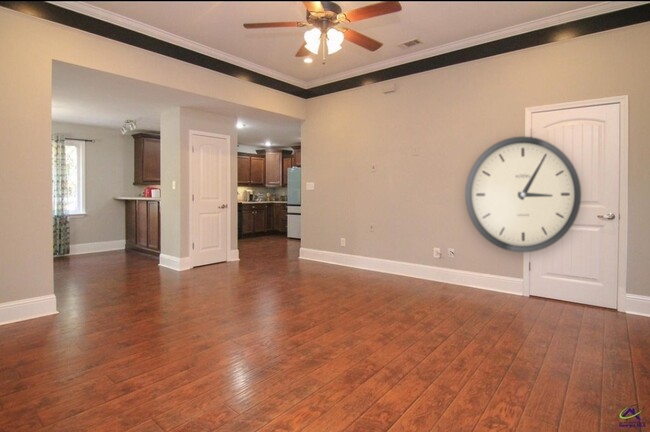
3:05
